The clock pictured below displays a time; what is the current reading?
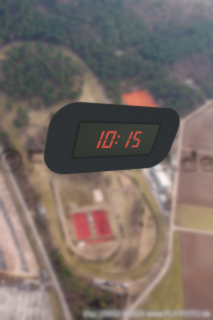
10:15
